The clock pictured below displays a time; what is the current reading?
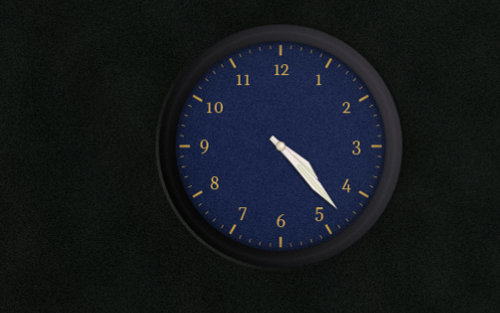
4:23
